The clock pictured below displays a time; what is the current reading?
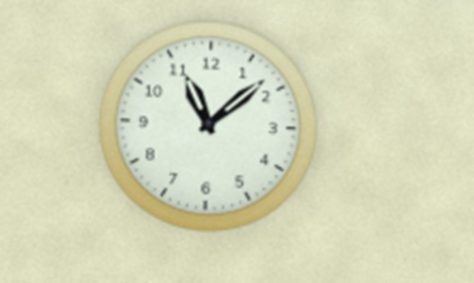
11:08
